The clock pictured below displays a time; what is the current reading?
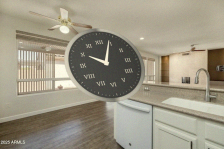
10:04
